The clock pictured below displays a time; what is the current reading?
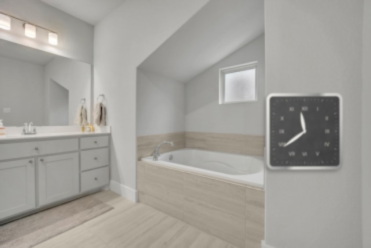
11:39
